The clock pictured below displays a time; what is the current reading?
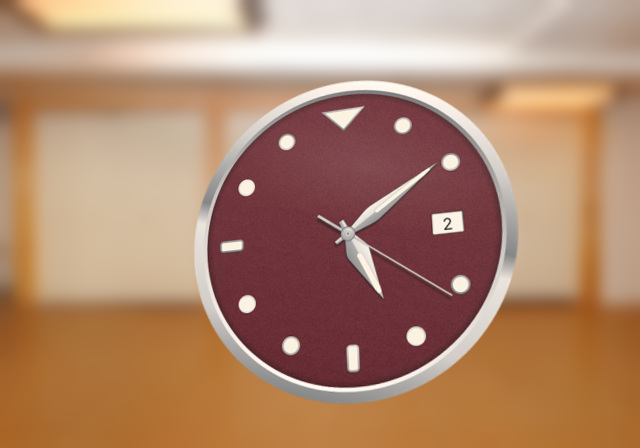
5:09:21
